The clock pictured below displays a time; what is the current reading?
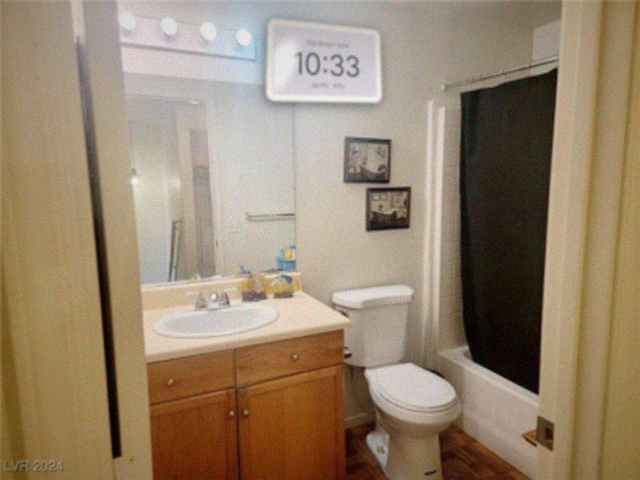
10:33
